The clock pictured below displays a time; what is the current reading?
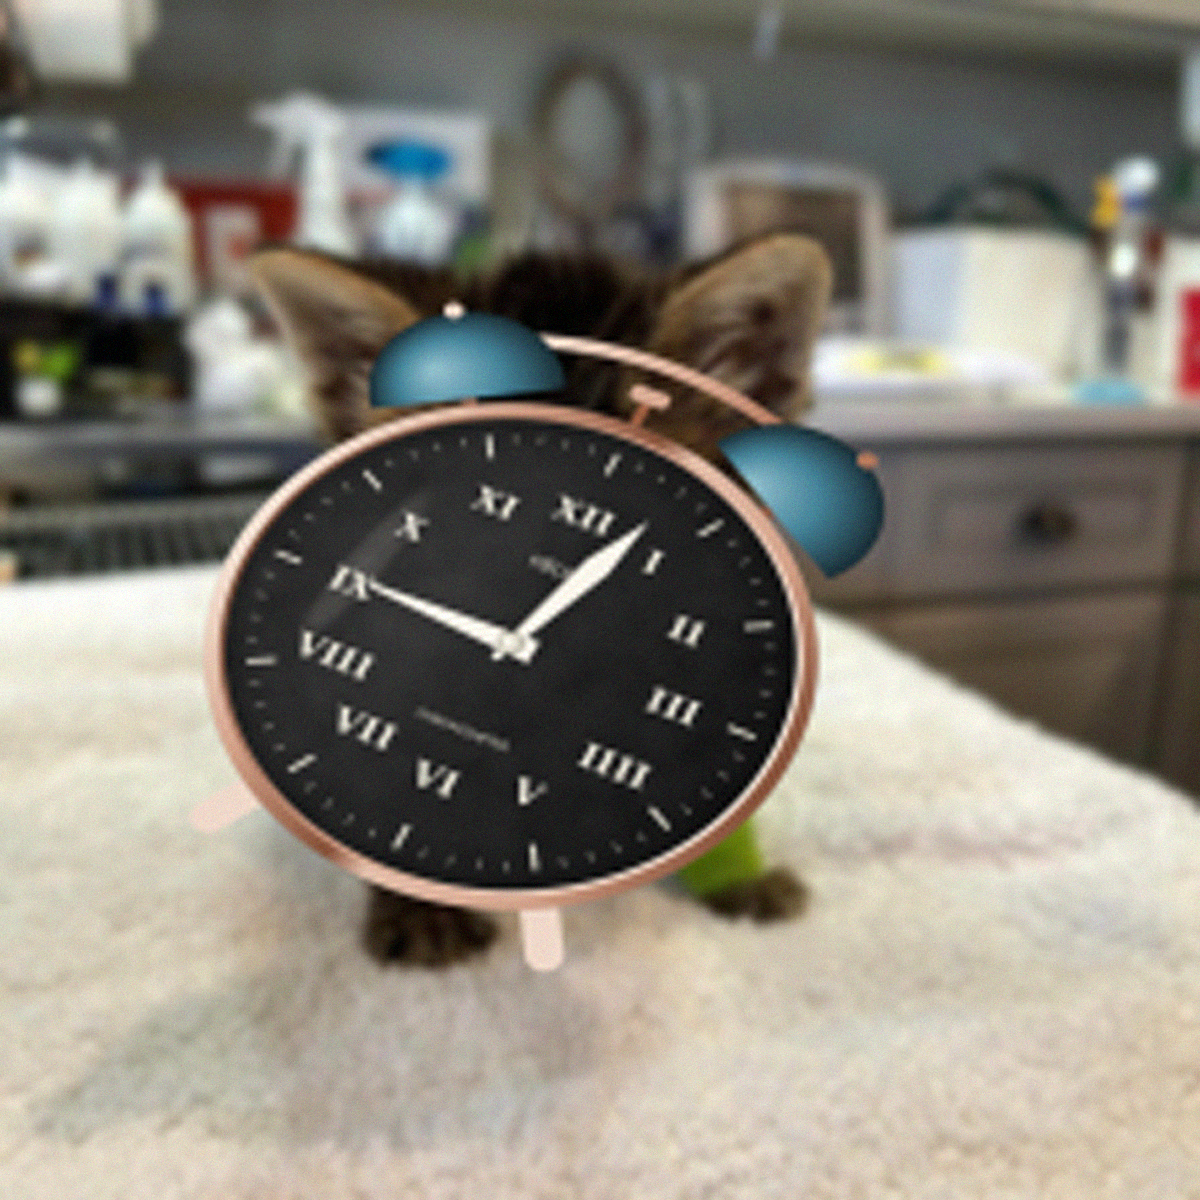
9:03
